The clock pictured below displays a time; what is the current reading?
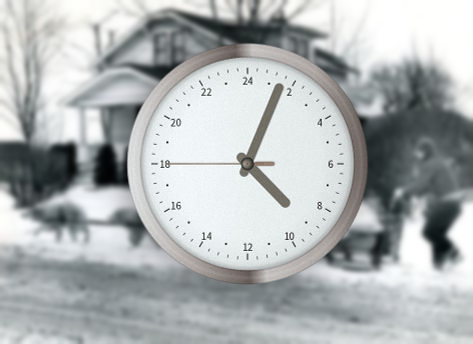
9:03:45
